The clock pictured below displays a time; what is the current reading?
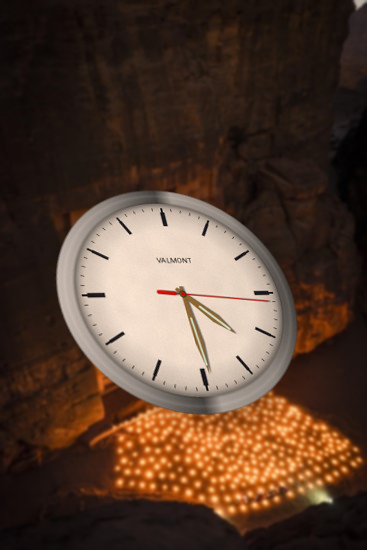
4:29:16
